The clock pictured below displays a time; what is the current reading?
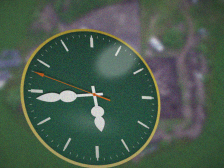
5:43:48
